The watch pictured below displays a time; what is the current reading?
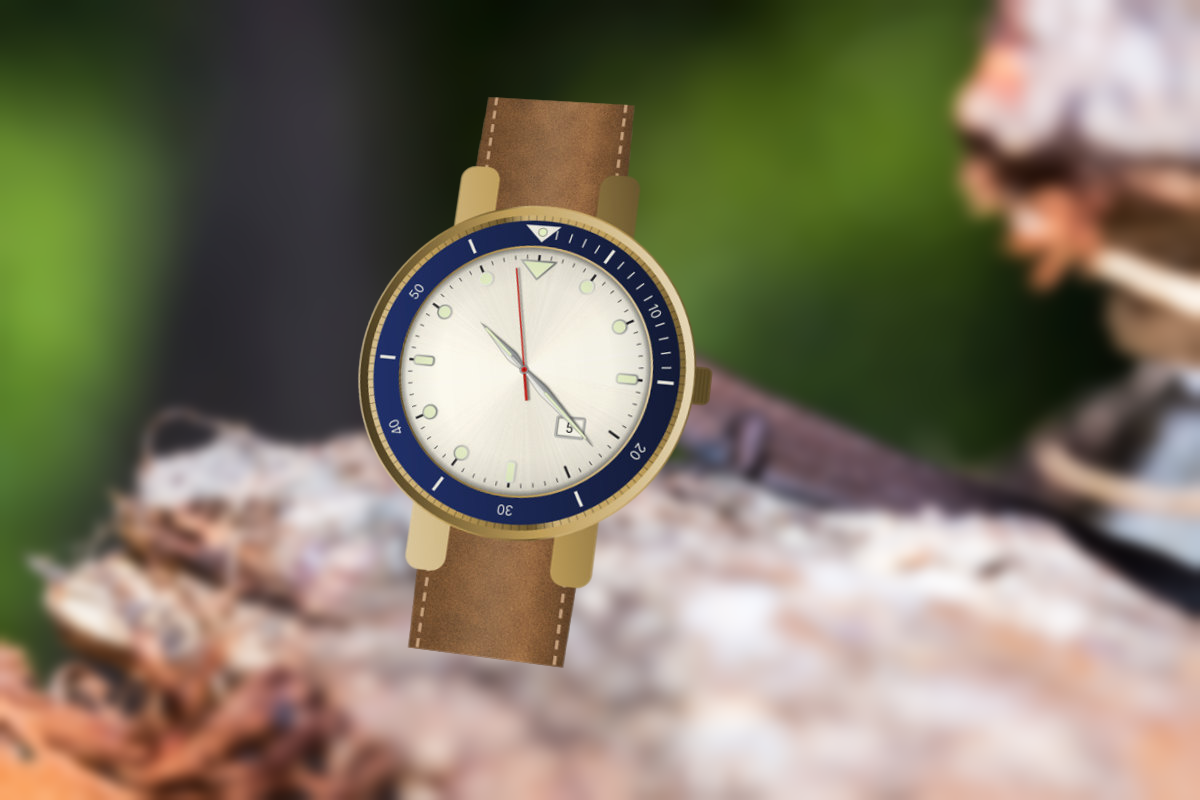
10:21:58
